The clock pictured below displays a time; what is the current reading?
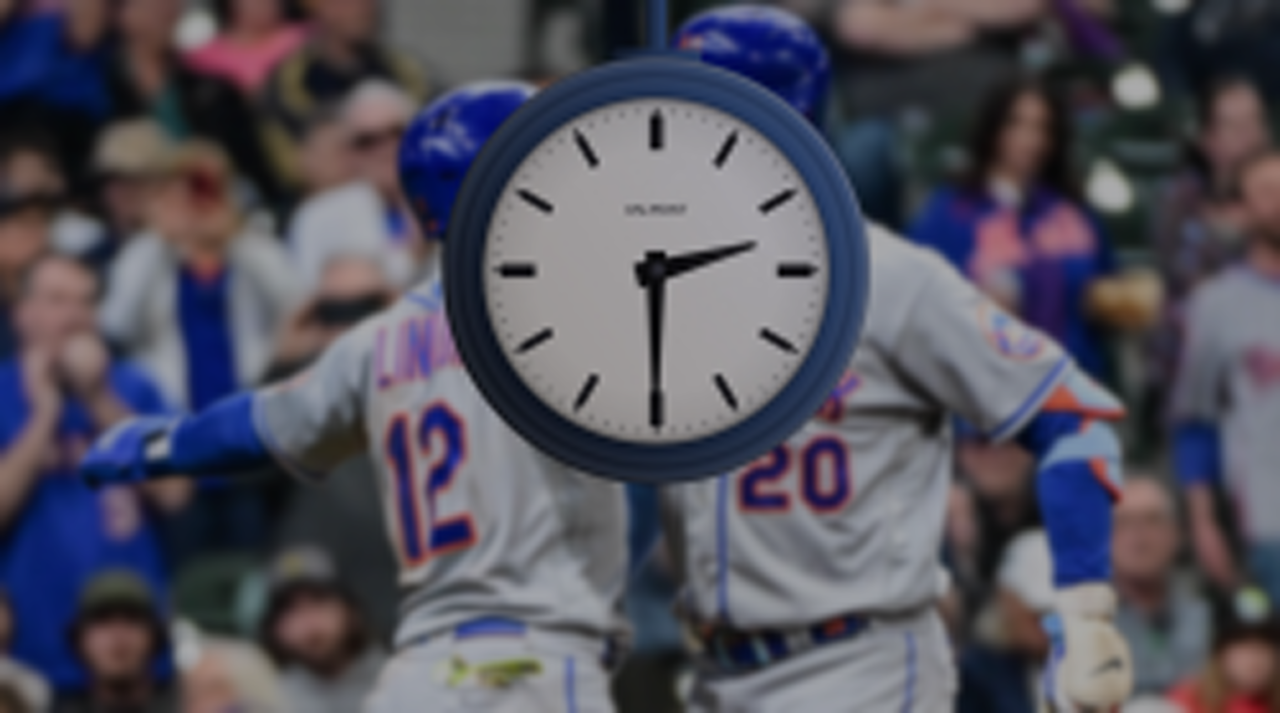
2:30
